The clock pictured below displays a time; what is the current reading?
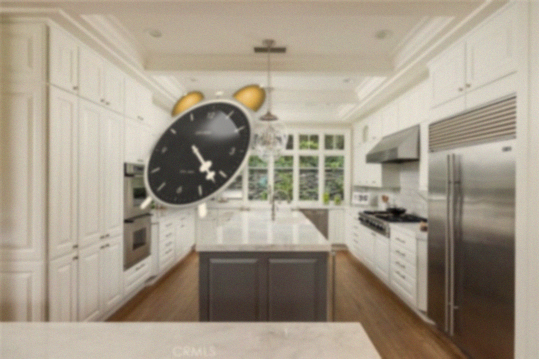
4:22
